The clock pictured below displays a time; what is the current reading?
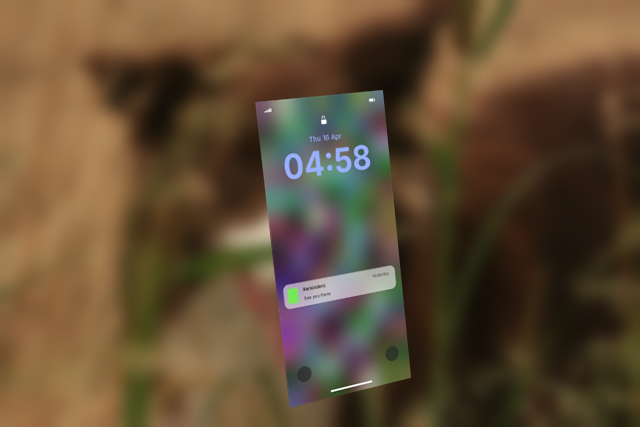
4:58
